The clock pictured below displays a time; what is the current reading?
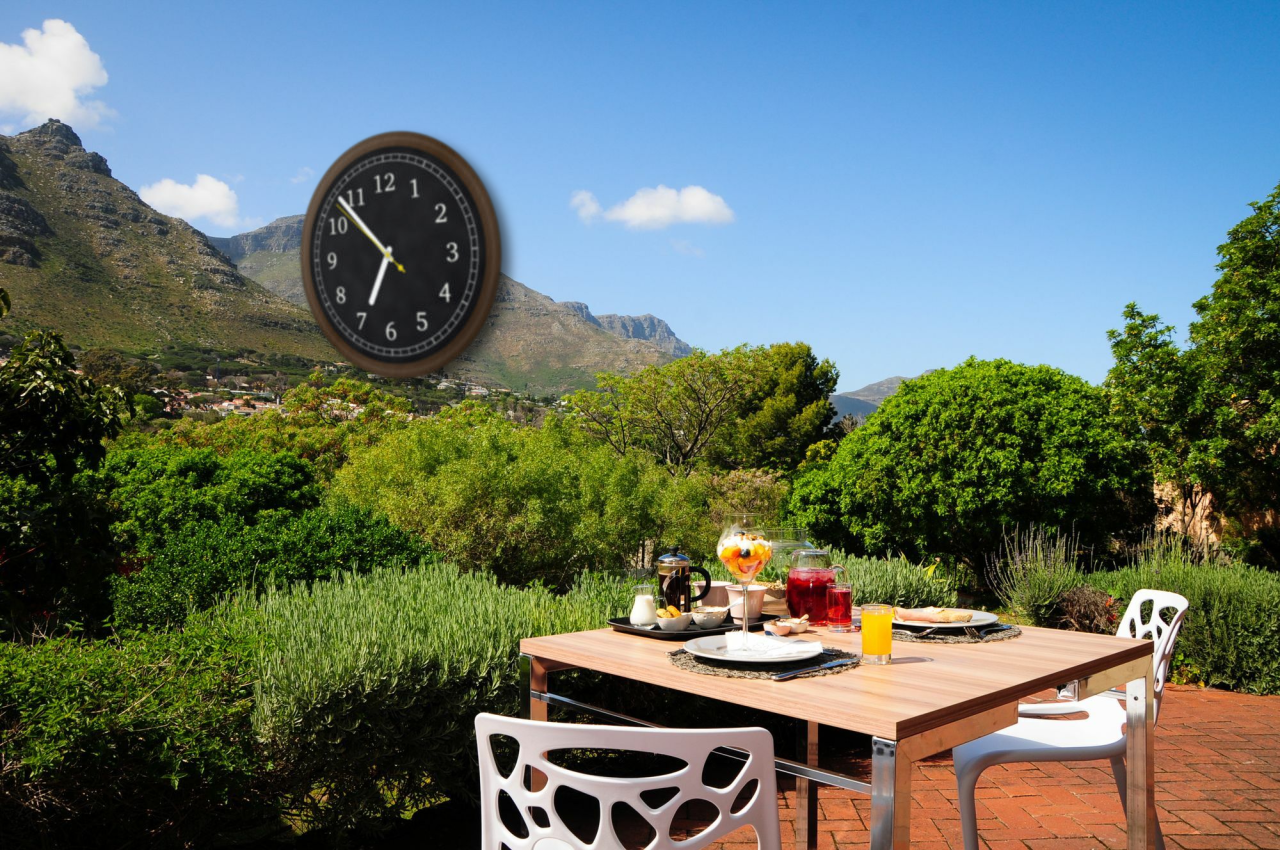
6:52:52
